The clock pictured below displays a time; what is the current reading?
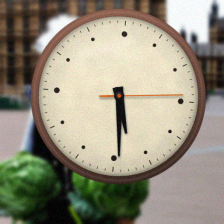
5:29:14
